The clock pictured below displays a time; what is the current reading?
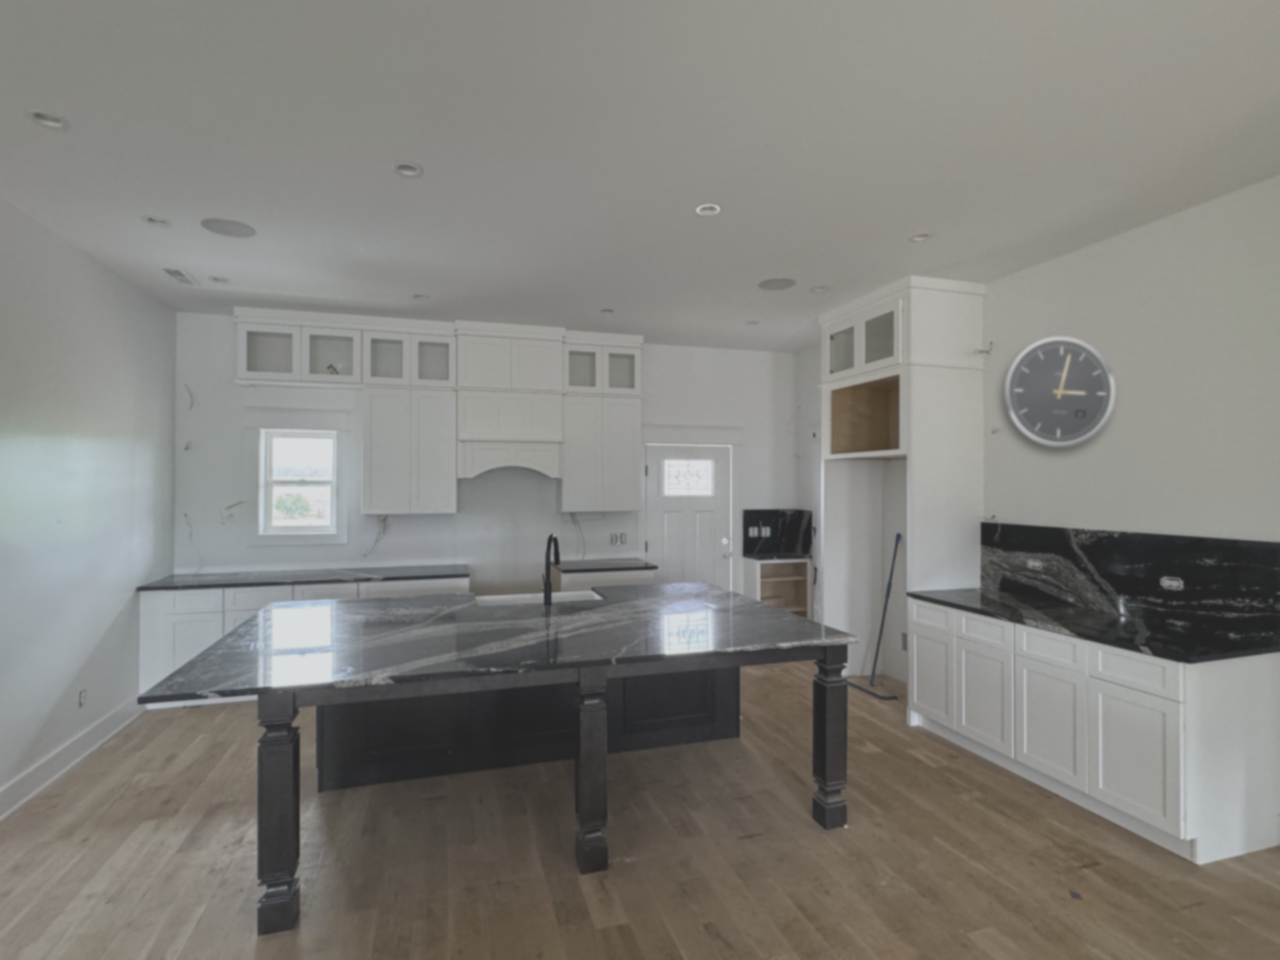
3:02
